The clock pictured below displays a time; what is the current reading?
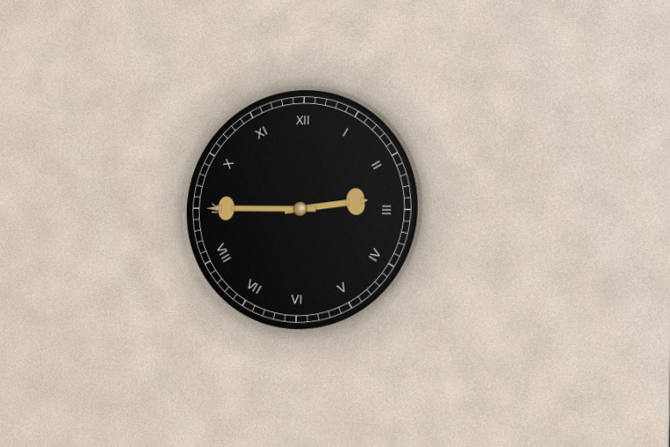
2:45
